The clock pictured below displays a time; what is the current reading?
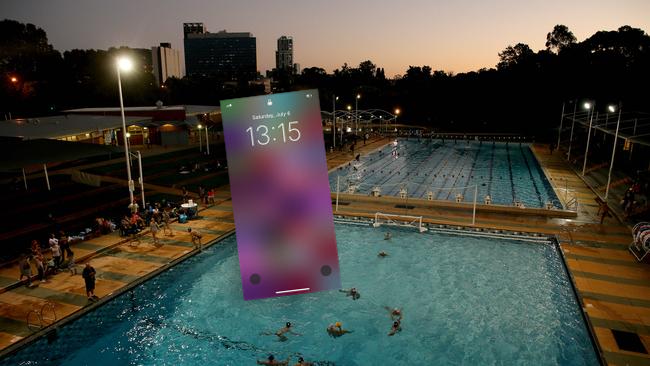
13:15
